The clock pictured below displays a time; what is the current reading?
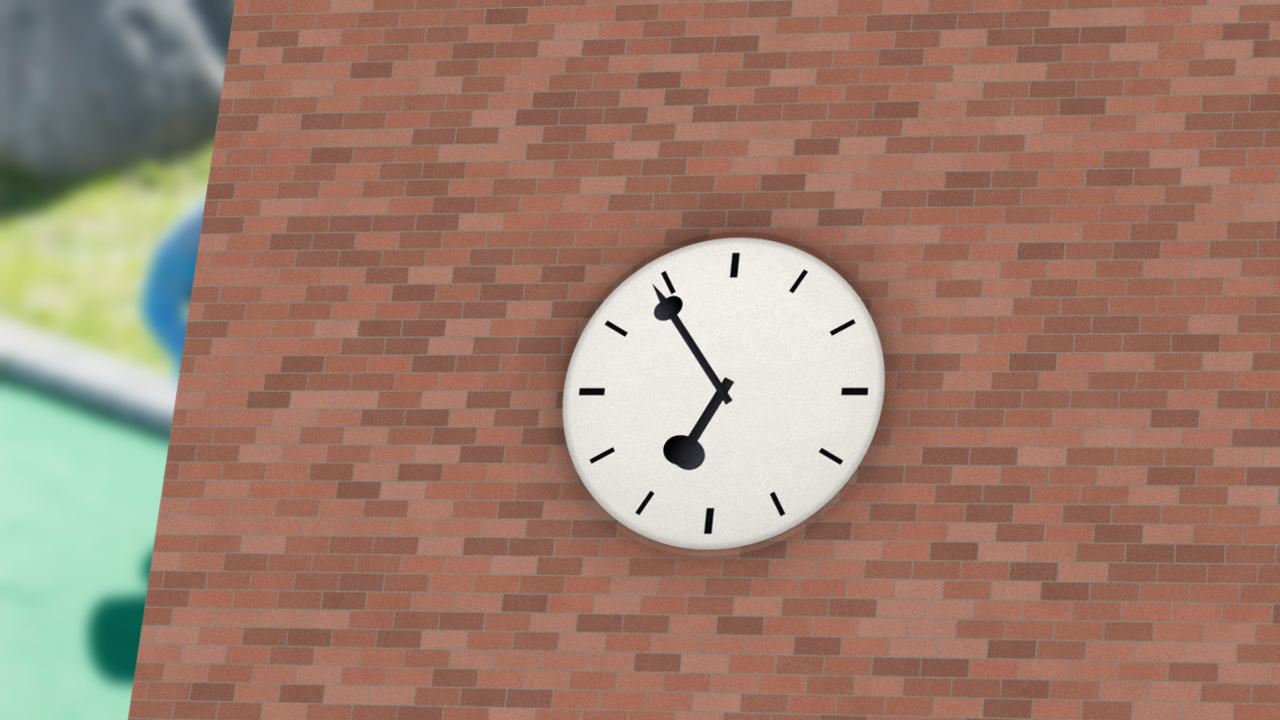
6:54
